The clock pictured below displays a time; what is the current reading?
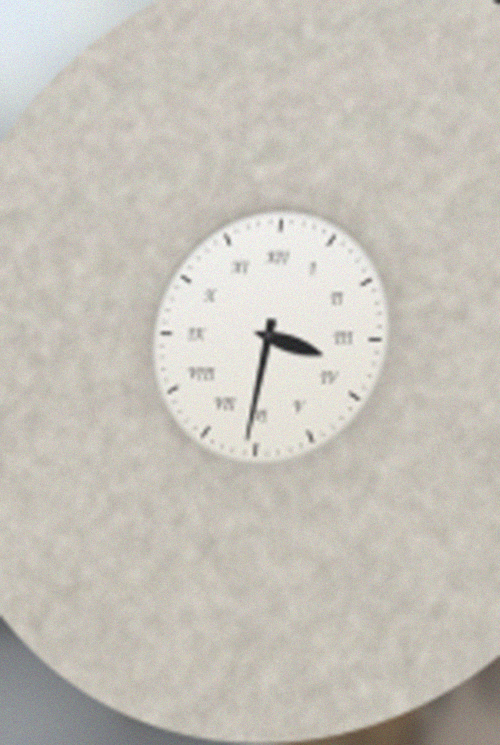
3:31
